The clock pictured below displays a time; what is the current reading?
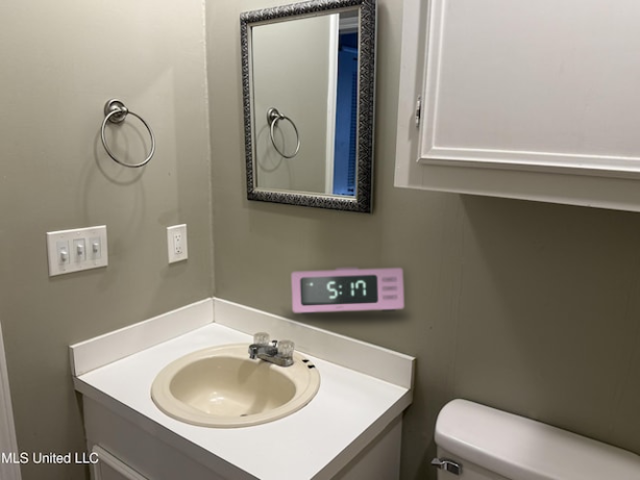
5:17
